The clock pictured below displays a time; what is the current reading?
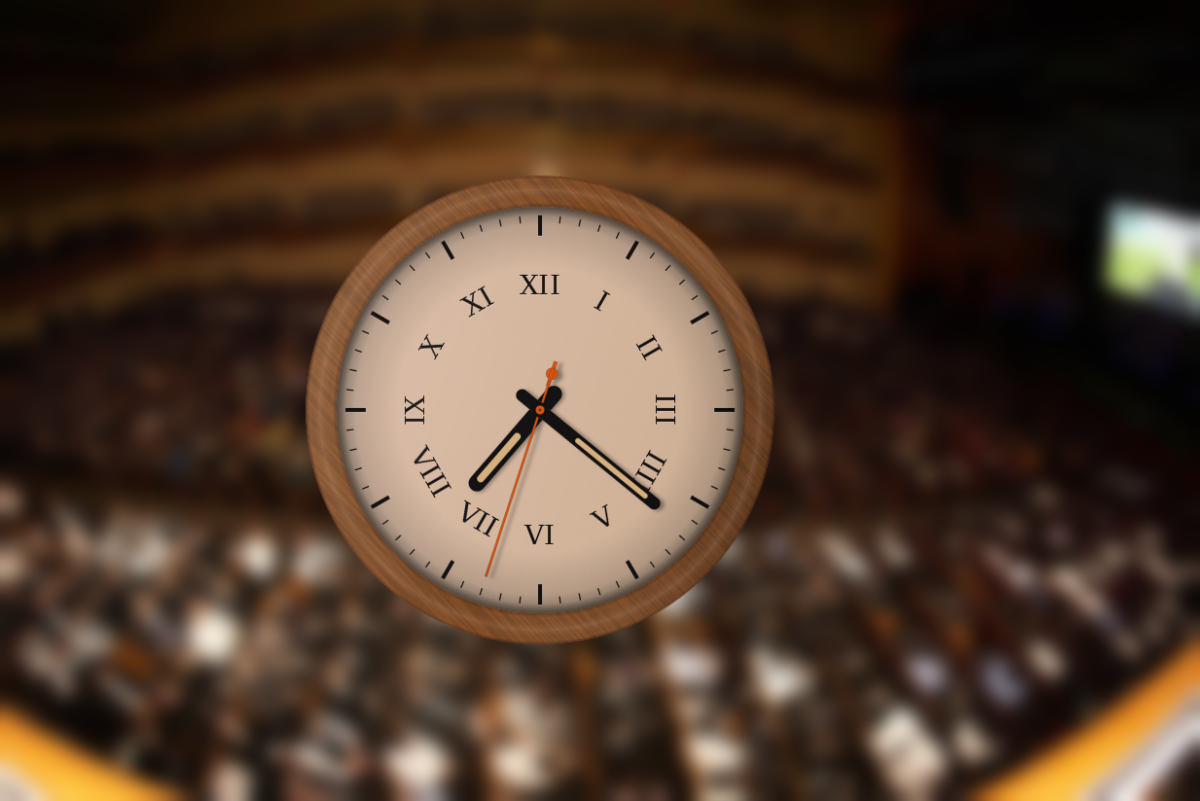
7:21:33
